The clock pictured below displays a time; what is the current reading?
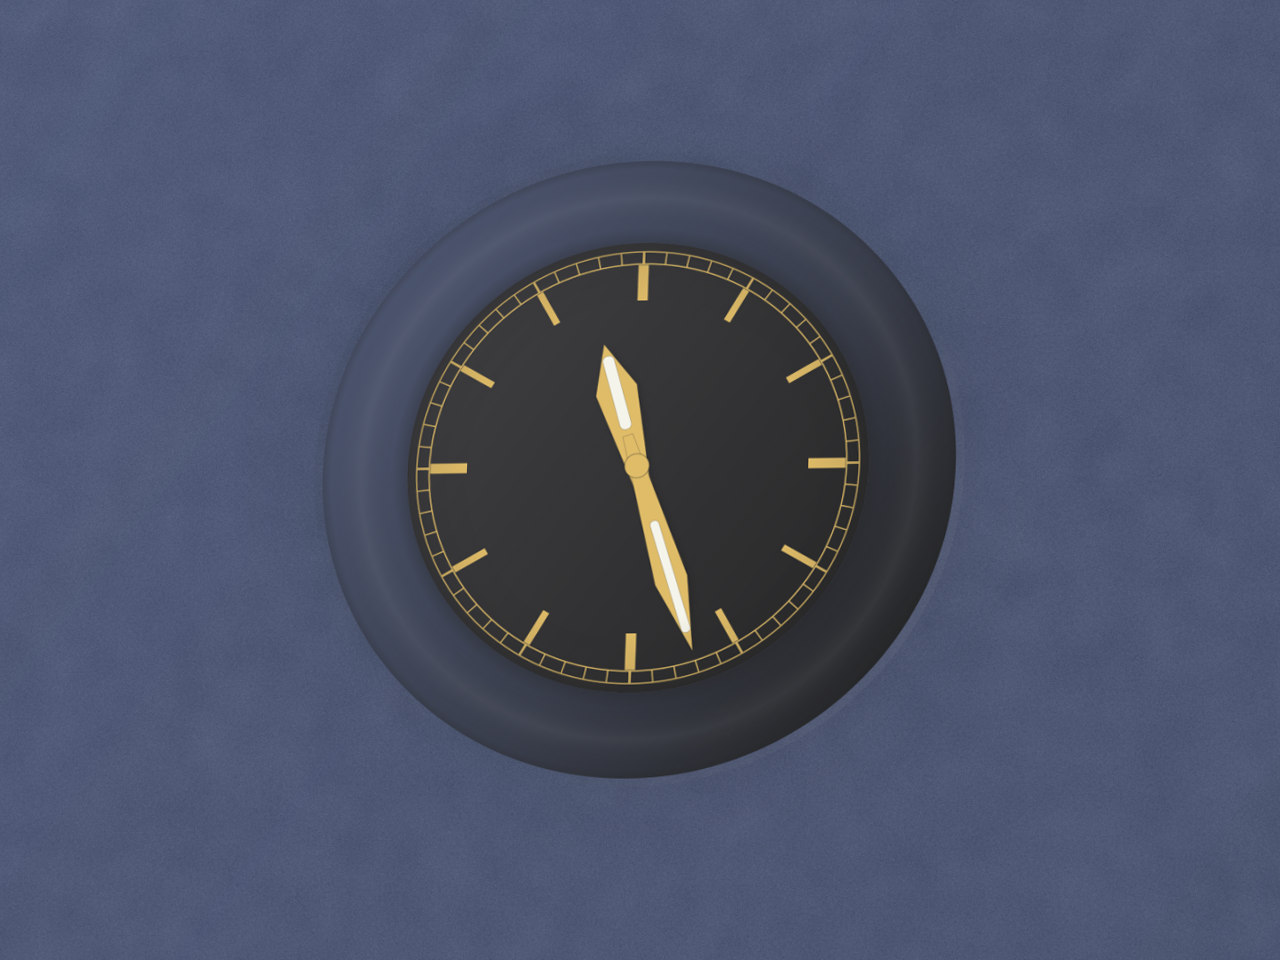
11:27
